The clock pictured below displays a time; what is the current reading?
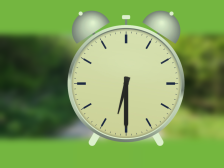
6:30
